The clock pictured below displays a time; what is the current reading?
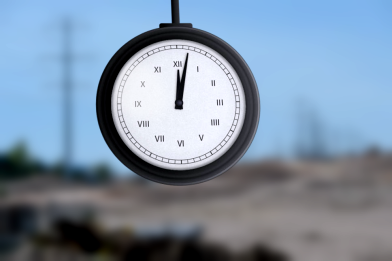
12:02
